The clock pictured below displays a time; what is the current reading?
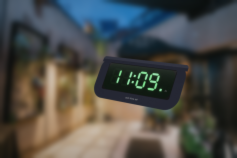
11:09
